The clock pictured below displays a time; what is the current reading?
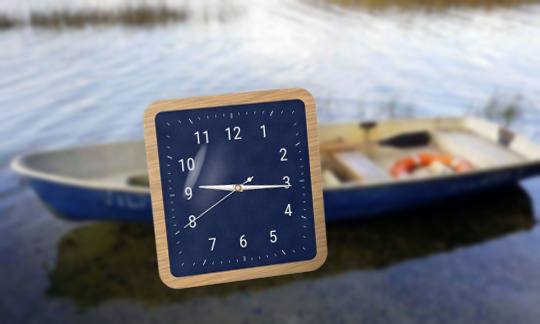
9:15:40
